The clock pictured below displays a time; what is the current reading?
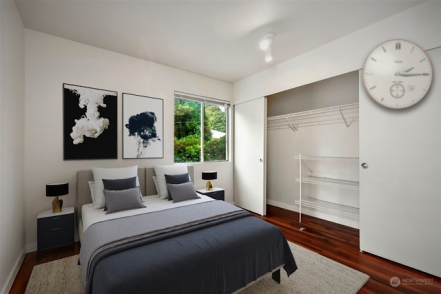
2:15
